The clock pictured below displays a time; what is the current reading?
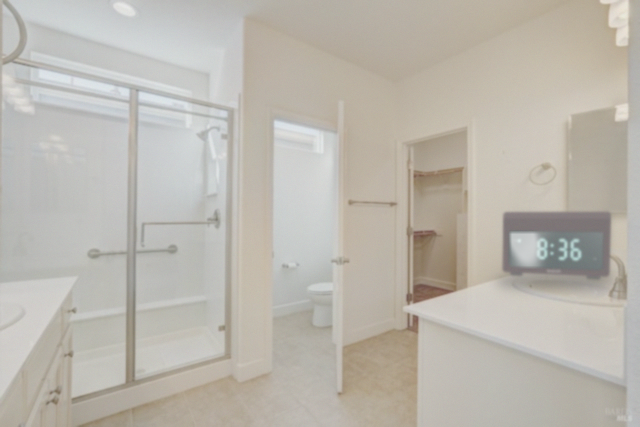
8:36
